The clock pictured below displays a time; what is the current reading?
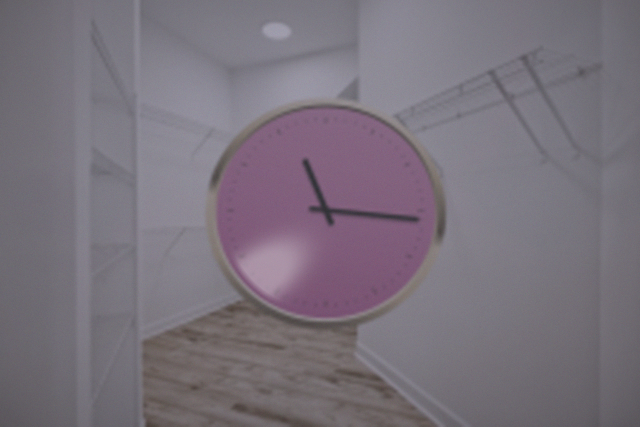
11:16
